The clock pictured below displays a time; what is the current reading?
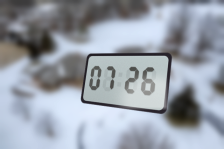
7:26
